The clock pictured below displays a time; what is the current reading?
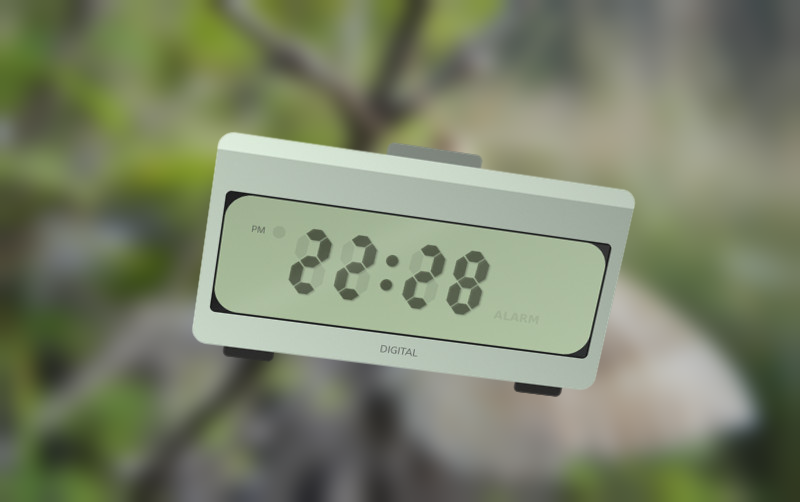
22:28
